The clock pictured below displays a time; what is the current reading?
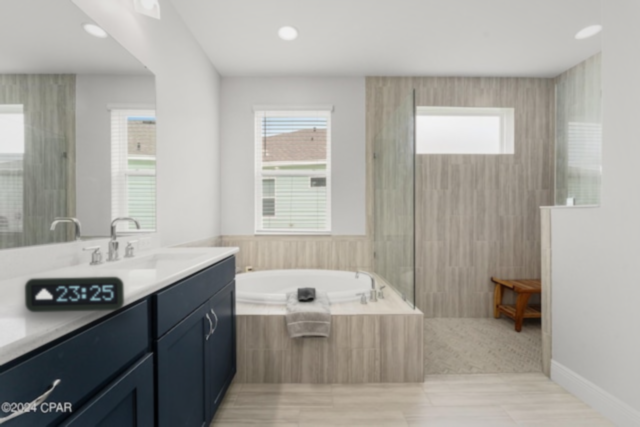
23:25
